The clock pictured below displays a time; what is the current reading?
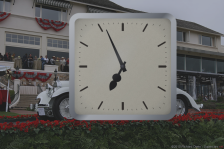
6:56
